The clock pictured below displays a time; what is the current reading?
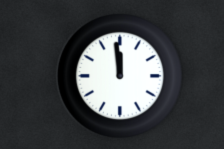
11:59
